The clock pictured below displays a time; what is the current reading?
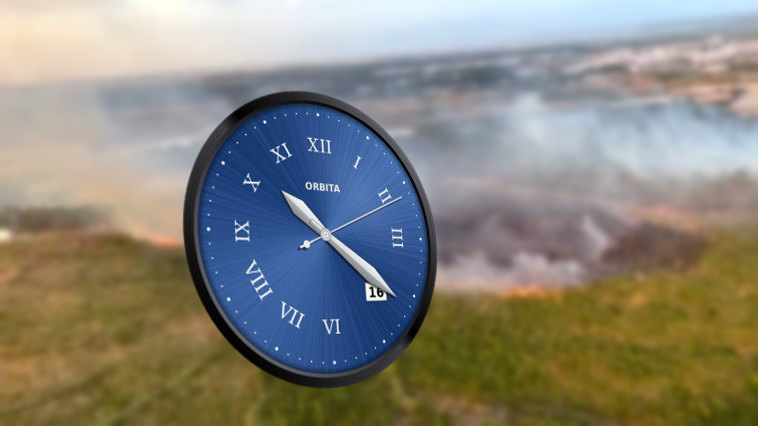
10:21:11
